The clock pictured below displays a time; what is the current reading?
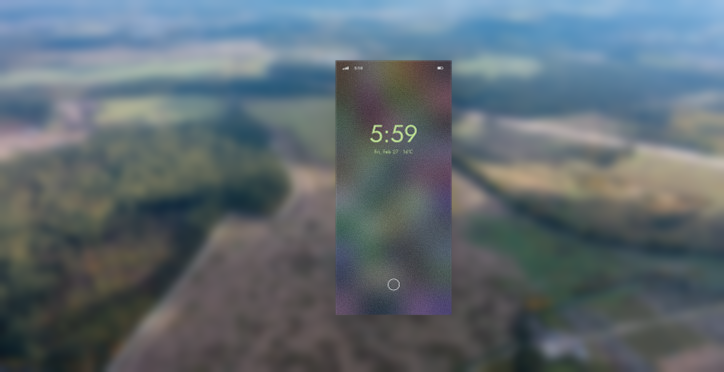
5:59
